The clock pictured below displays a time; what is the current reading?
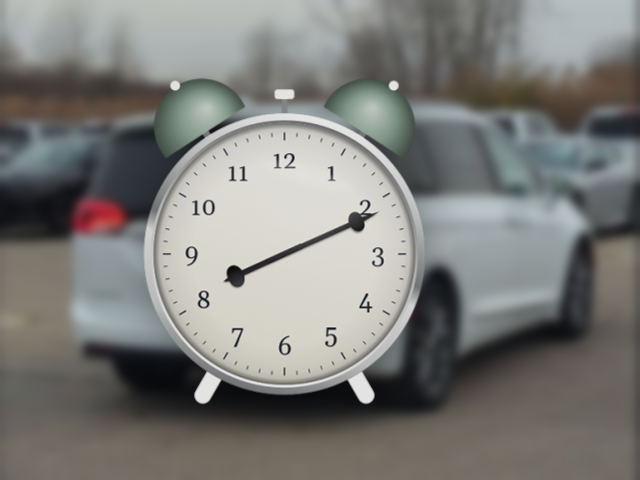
8:11
